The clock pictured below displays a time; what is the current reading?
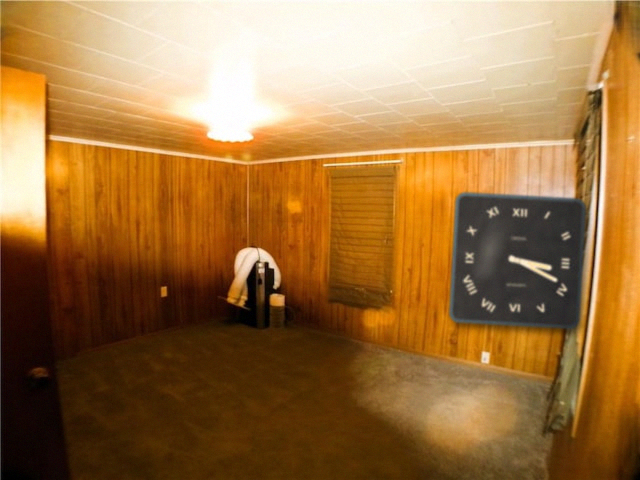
3:19
